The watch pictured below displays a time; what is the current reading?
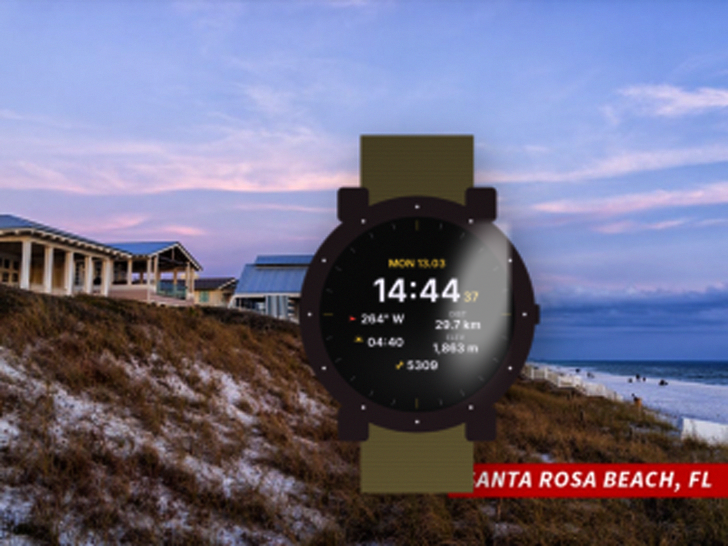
14:44
